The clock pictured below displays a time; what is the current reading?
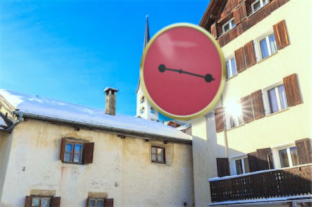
9:17
